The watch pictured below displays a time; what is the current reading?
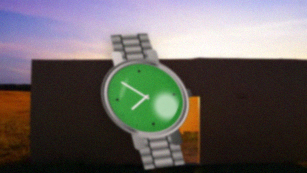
7:52
